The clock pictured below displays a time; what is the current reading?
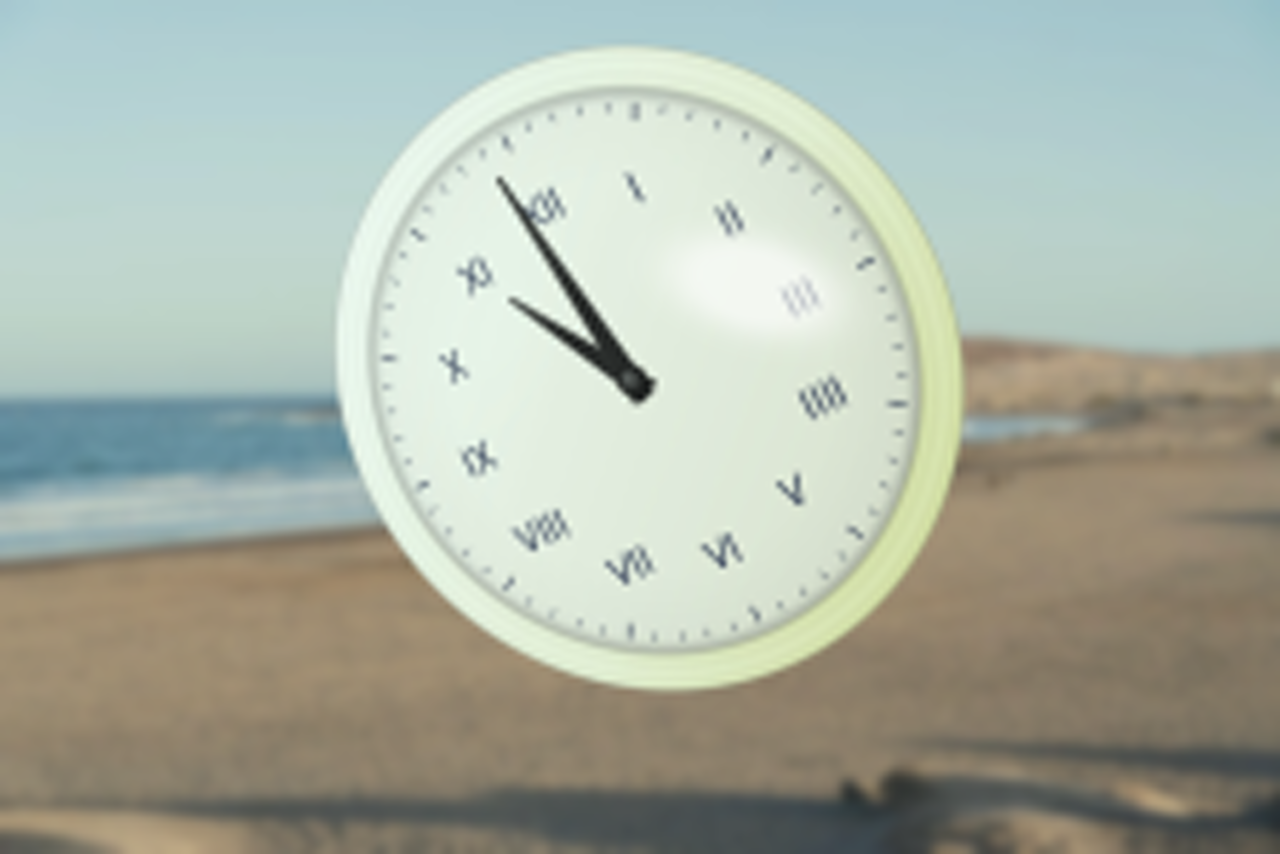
10:59
